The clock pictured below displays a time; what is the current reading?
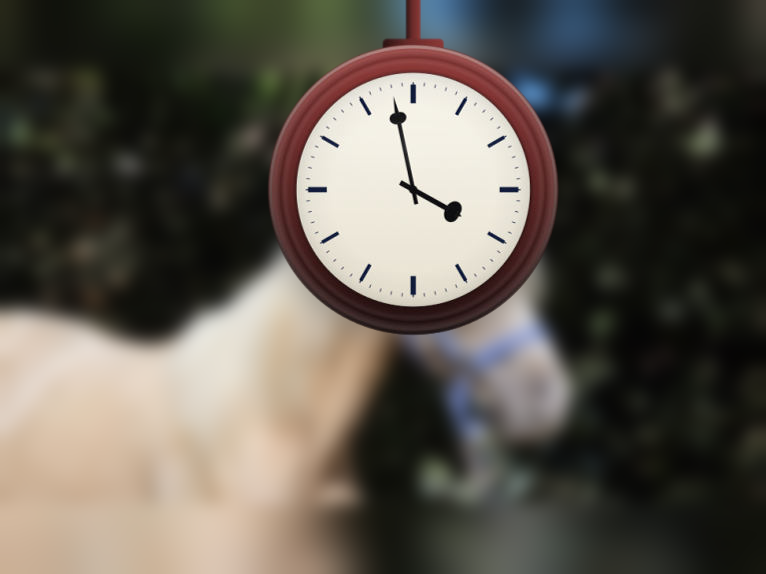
3:58
